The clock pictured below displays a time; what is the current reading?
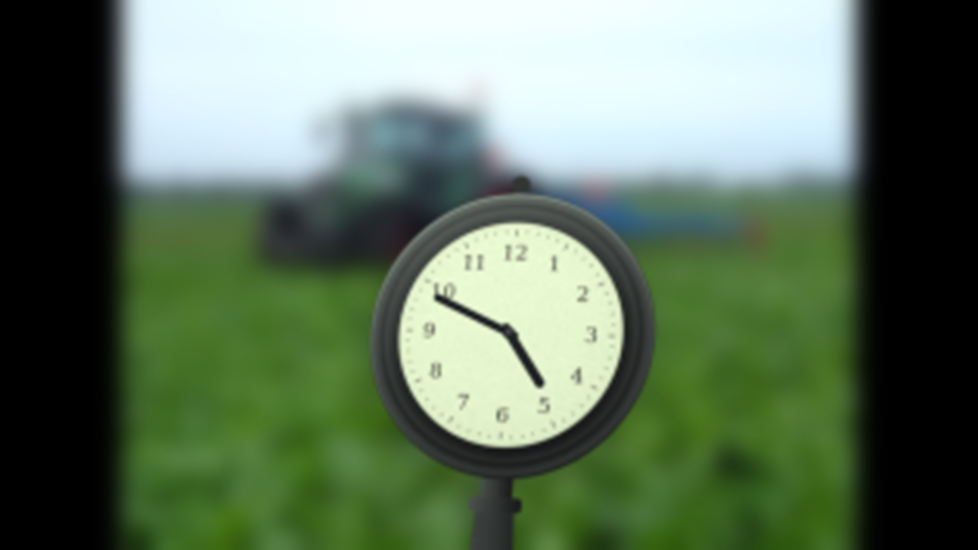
4:49
